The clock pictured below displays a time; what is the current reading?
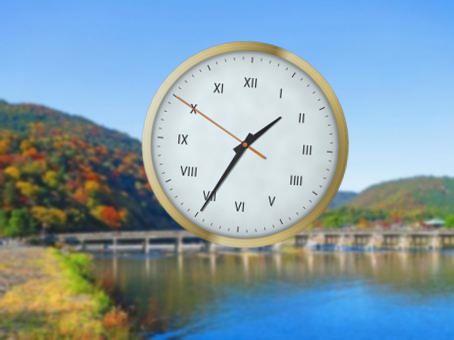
1:34:50
